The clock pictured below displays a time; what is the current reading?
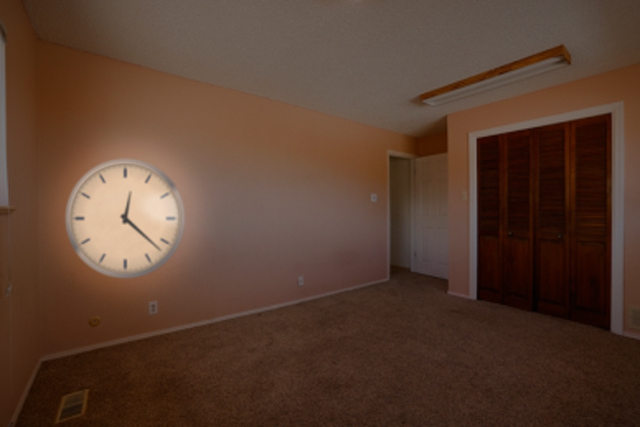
12:22
